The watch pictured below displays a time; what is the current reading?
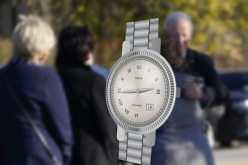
2:44
